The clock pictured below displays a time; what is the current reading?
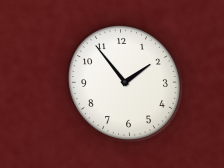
1:54
